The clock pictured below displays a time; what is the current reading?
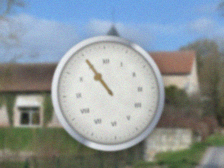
10:55
